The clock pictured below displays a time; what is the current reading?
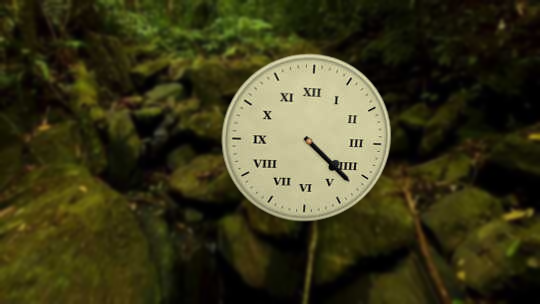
4:22
